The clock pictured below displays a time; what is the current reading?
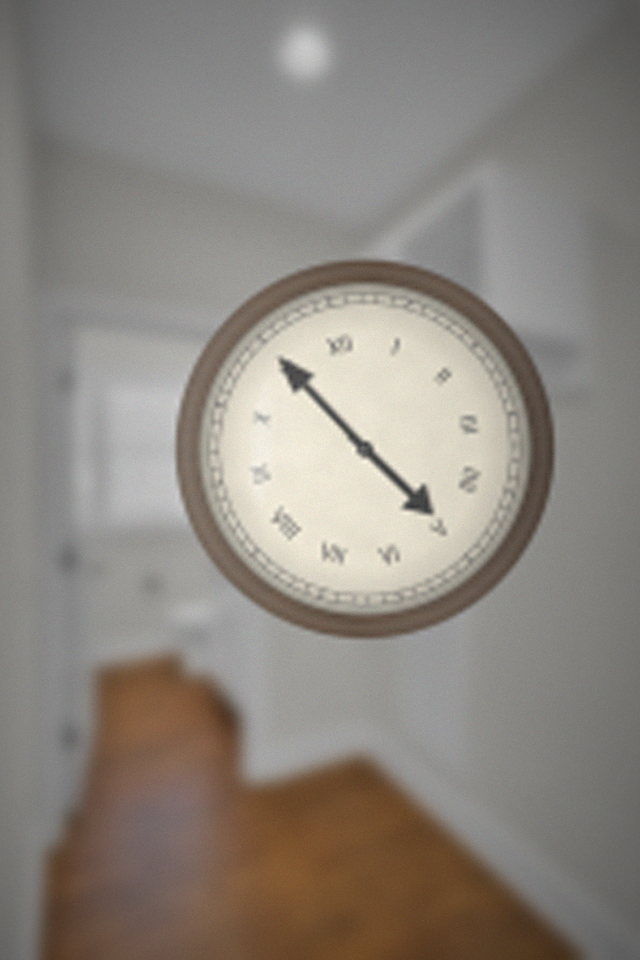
4:55
